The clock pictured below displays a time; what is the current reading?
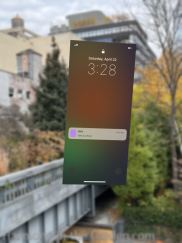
3:28
